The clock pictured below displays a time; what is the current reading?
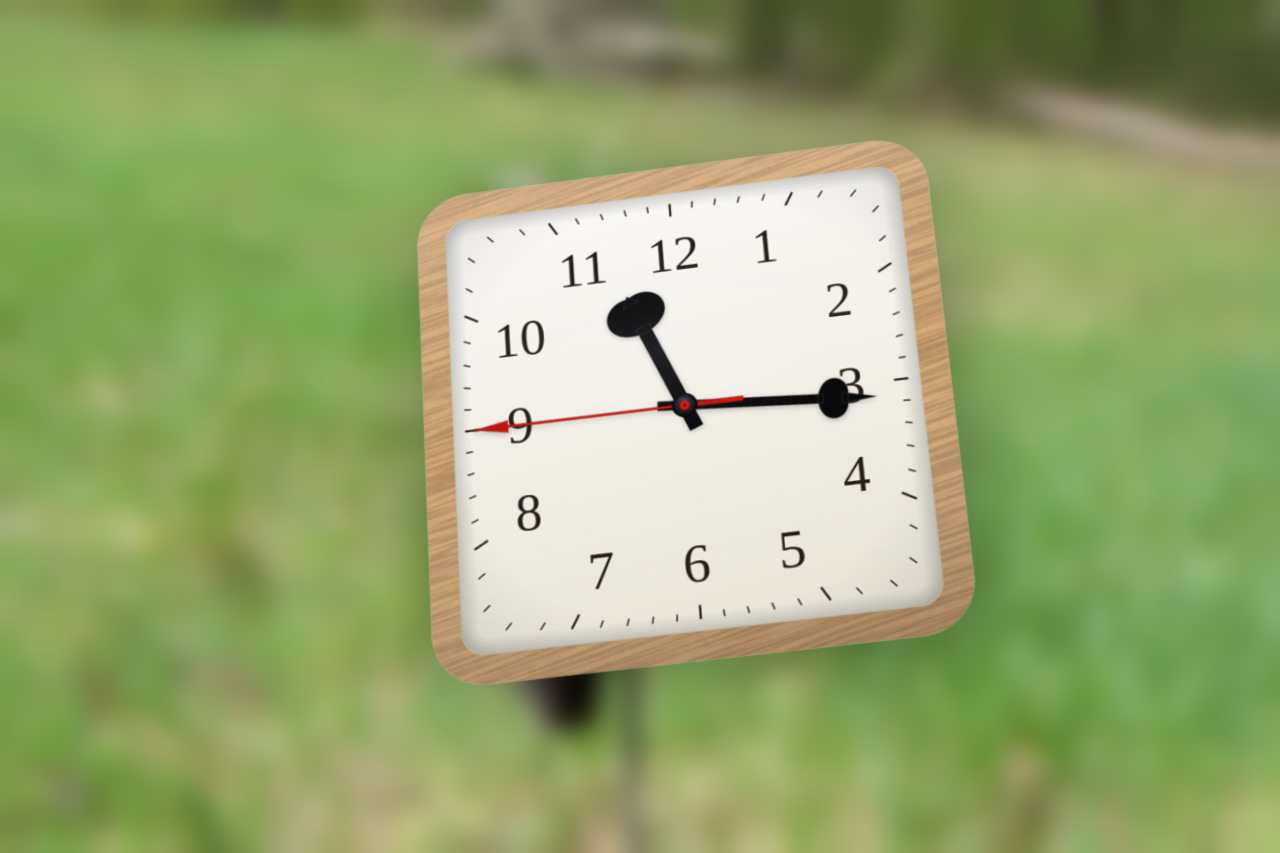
11:15:45
